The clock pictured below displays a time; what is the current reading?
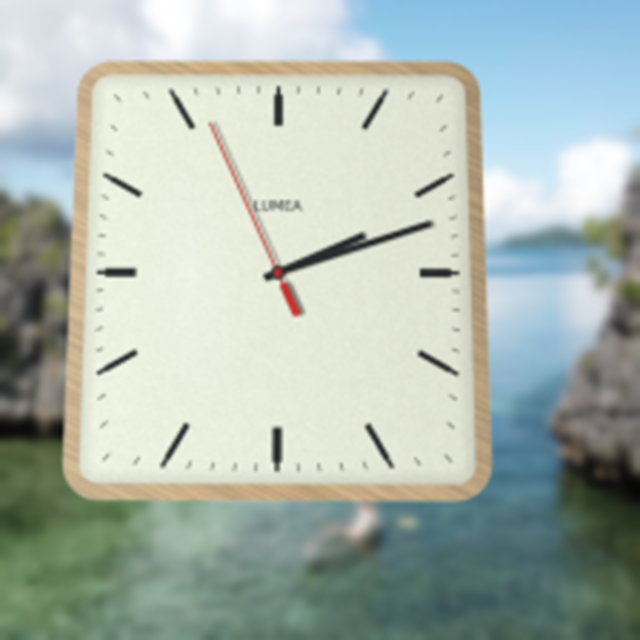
2:11:56
